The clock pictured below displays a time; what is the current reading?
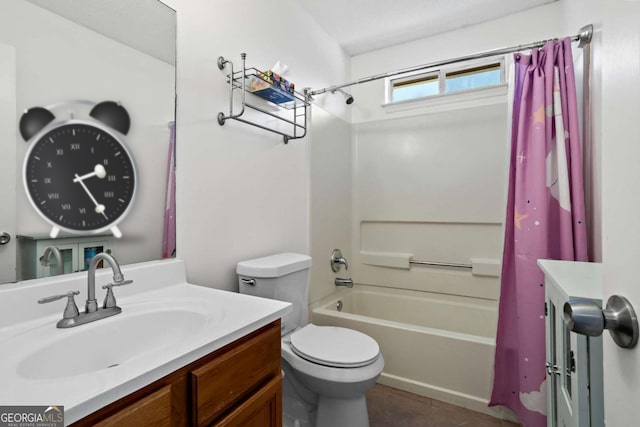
2:25
